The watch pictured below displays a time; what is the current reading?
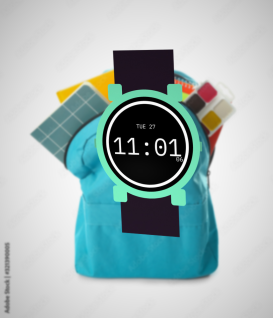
11:01
